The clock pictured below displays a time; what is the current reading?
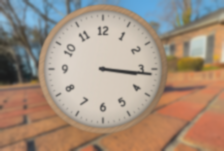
3:16
